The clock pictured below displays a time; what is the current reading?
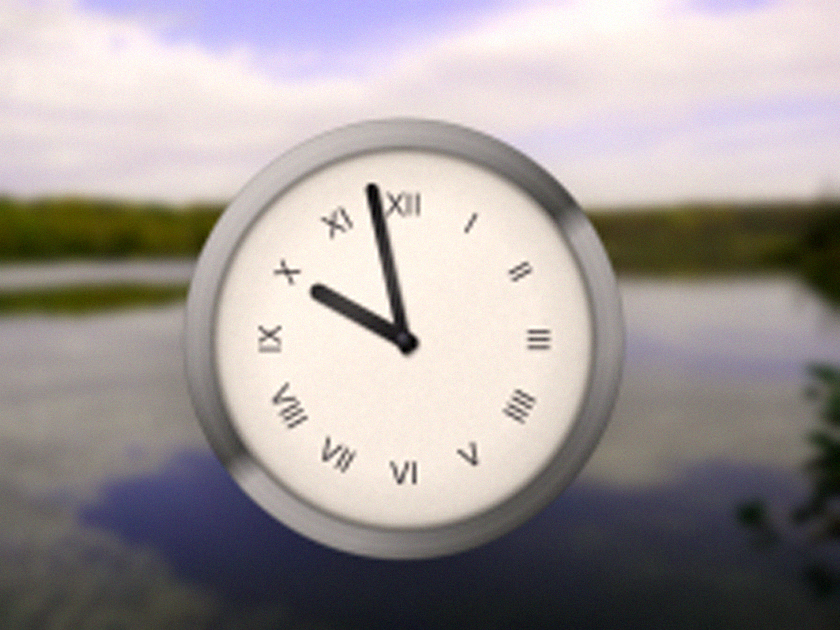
9:58
